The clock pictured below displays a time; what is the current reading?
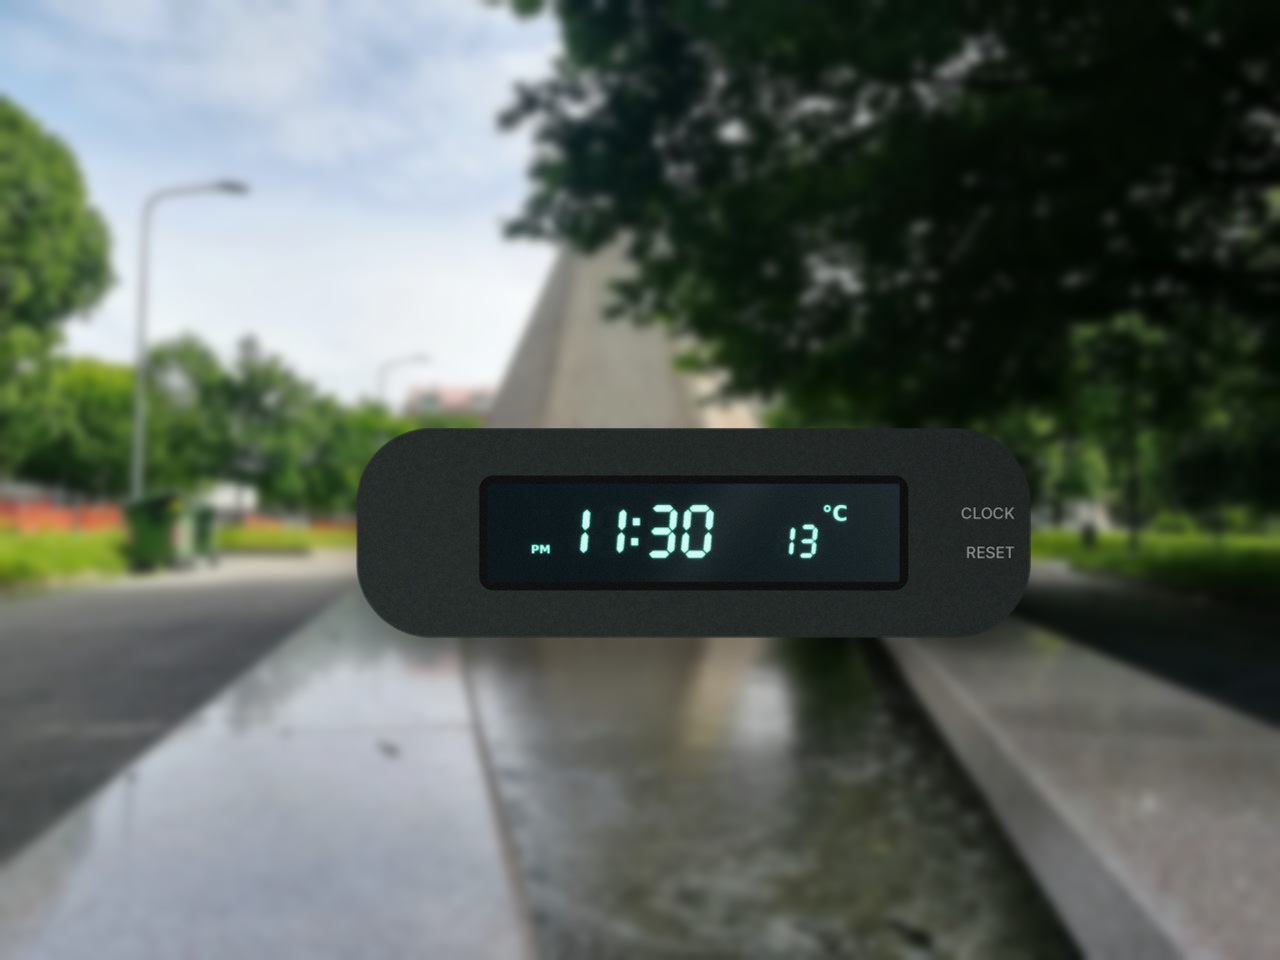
11:30
